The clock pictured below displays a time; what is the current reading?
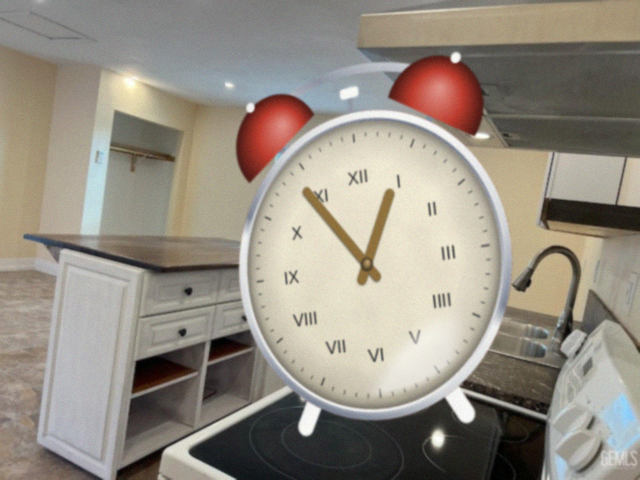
12:54
